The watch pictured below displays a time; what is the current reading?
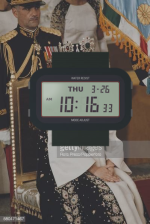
10:16:33
